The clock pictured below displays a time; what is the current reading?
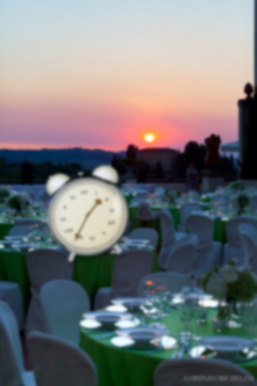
1:36
